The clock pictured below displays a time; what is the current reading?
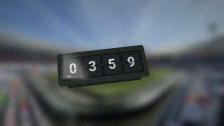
3:59
